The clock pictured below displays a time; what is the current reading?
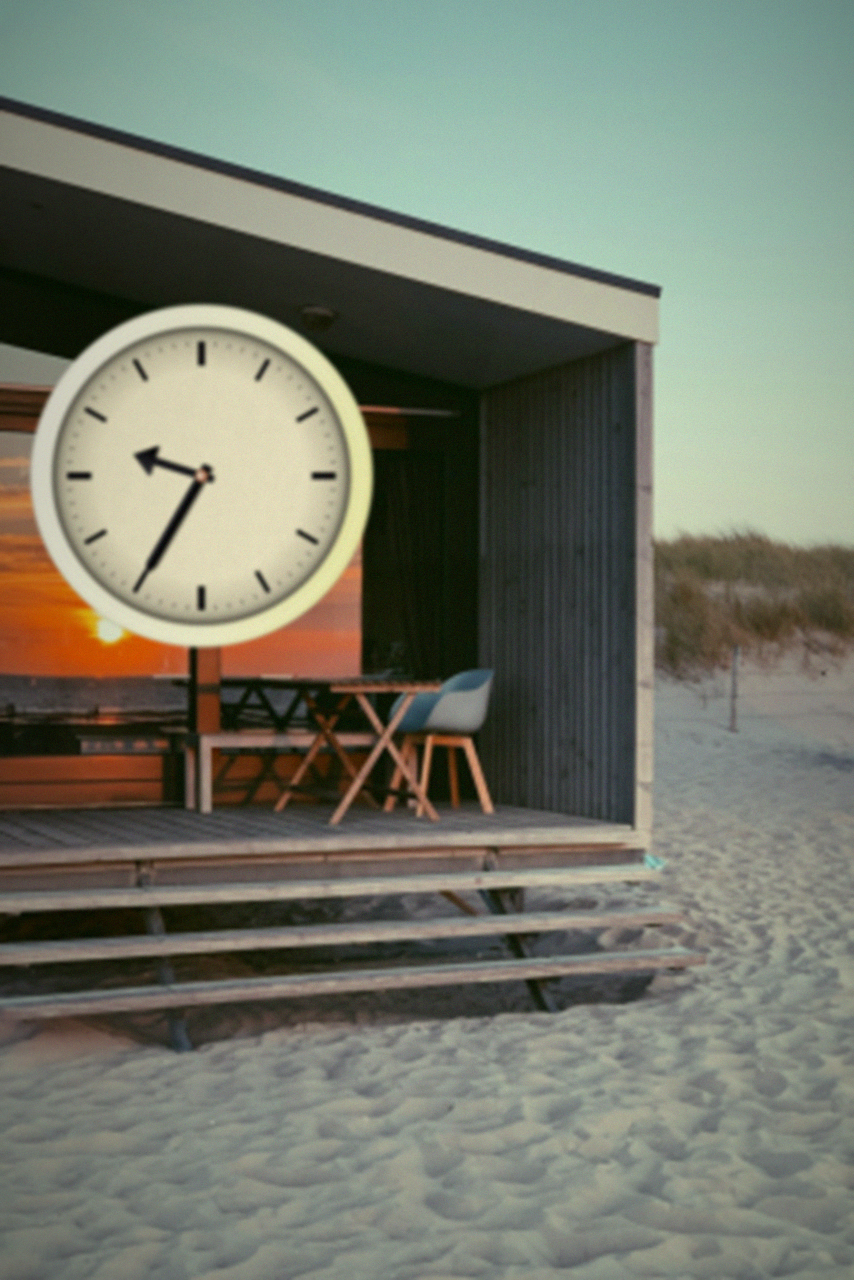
9:35
